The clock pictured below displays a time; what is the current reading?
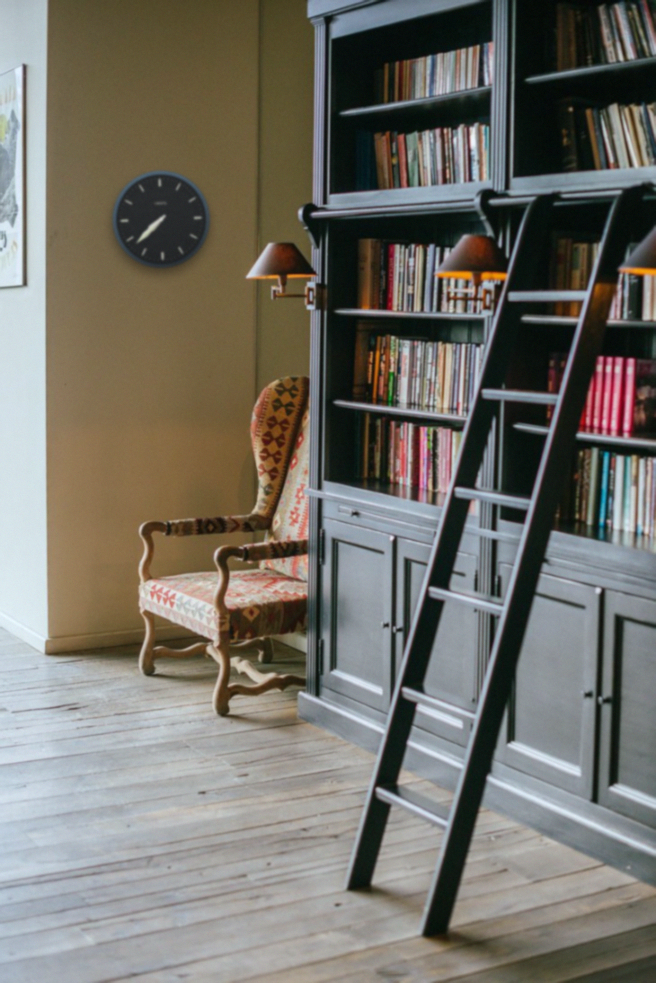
7:38
